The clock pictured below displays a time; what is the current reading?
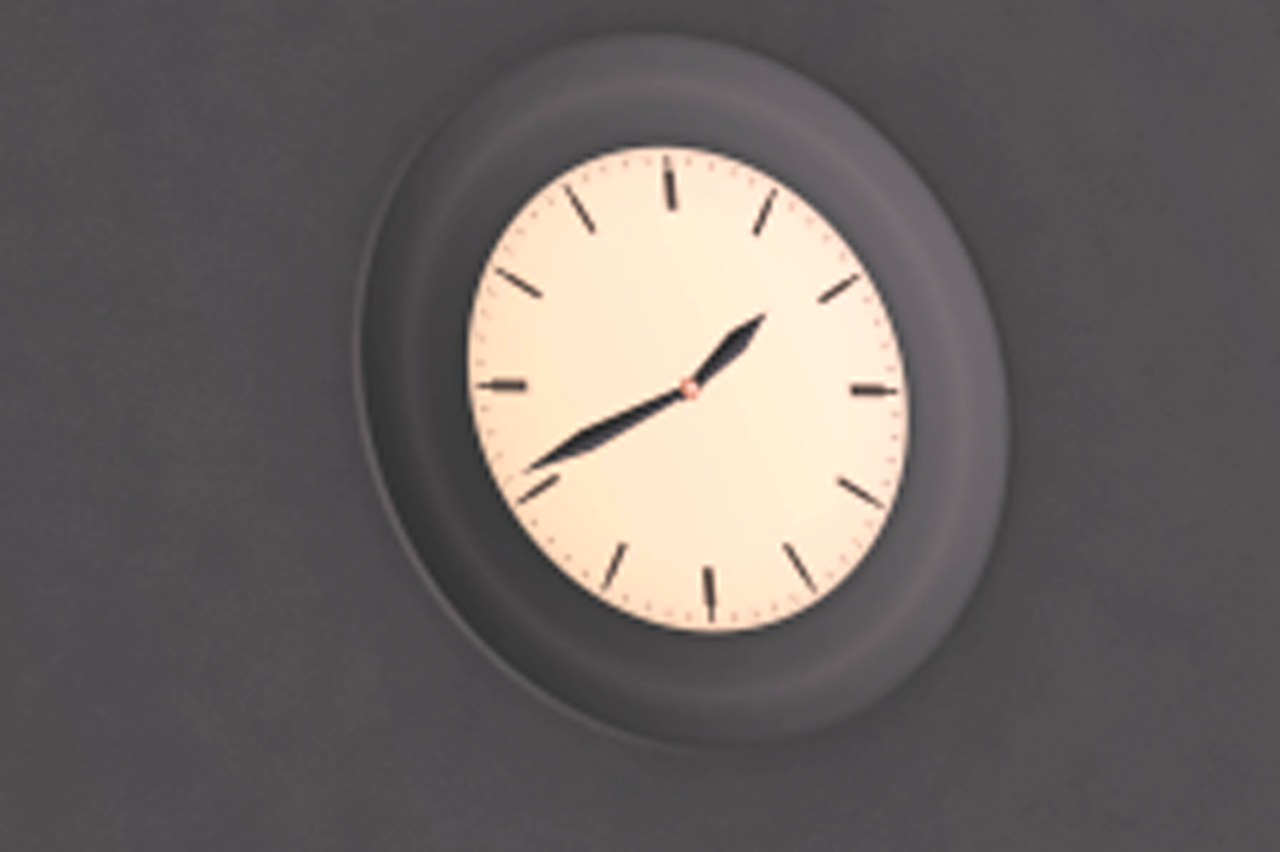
1:41
